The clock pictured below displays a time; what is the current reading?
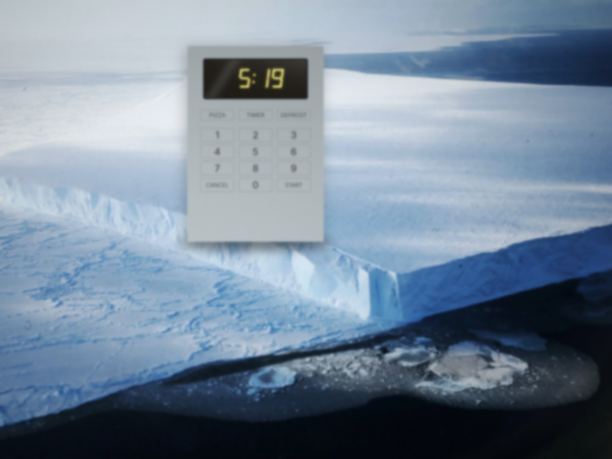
5:19
